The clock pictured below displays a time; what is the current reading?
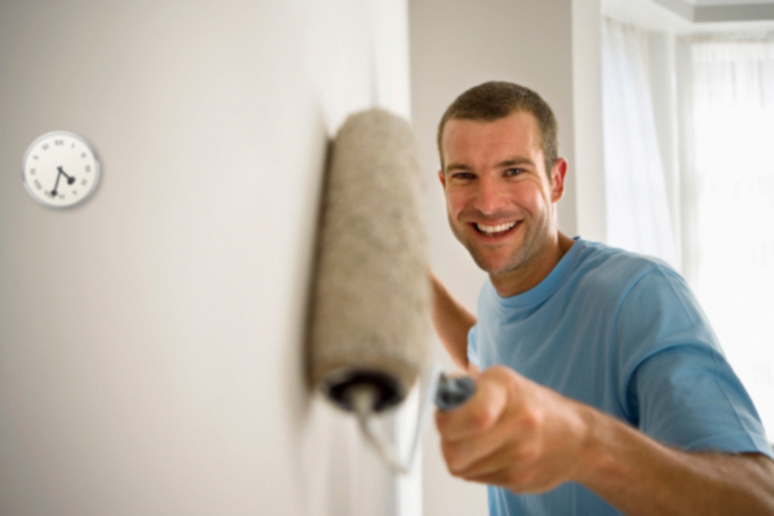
4:33
